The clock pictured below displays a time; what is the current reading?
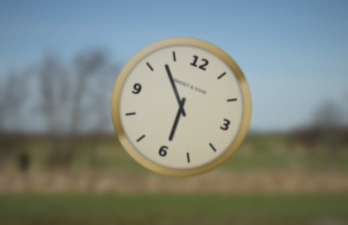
5:53
